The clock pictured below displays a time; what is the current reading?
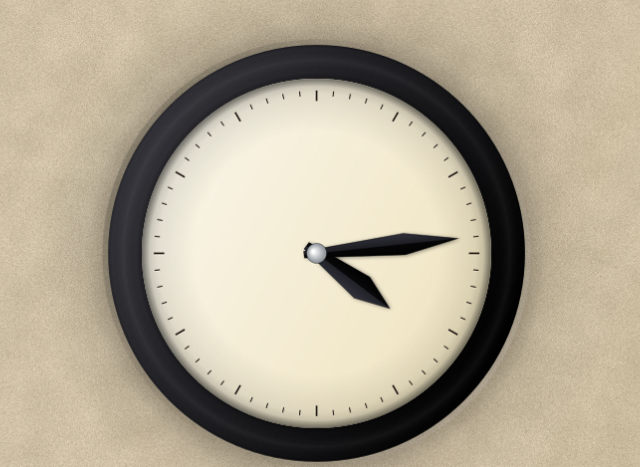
4:14
